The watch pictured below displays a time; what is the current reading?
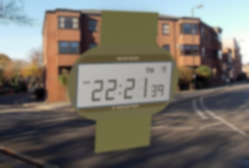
22:21:39
